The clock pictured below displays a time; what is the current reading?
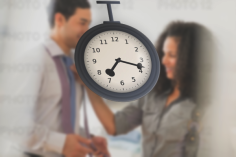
7:18
